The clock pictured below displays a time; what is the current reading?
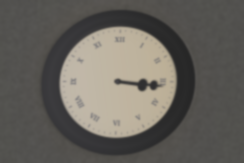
3:16
